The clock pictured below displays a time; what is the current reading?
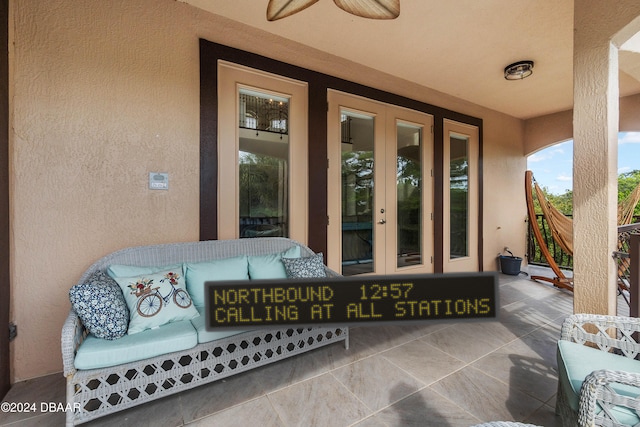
12:57
